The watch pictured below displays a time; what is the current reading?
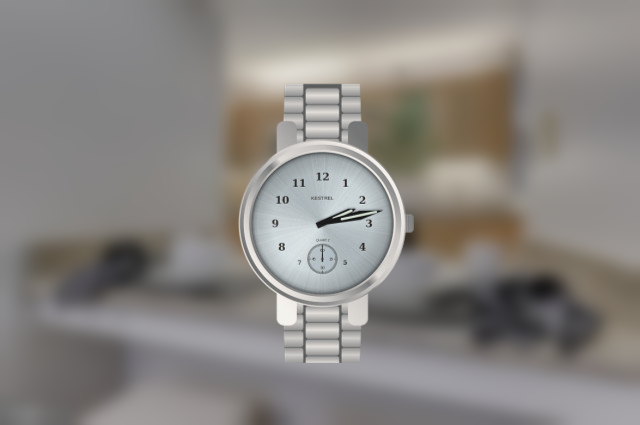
2:13
